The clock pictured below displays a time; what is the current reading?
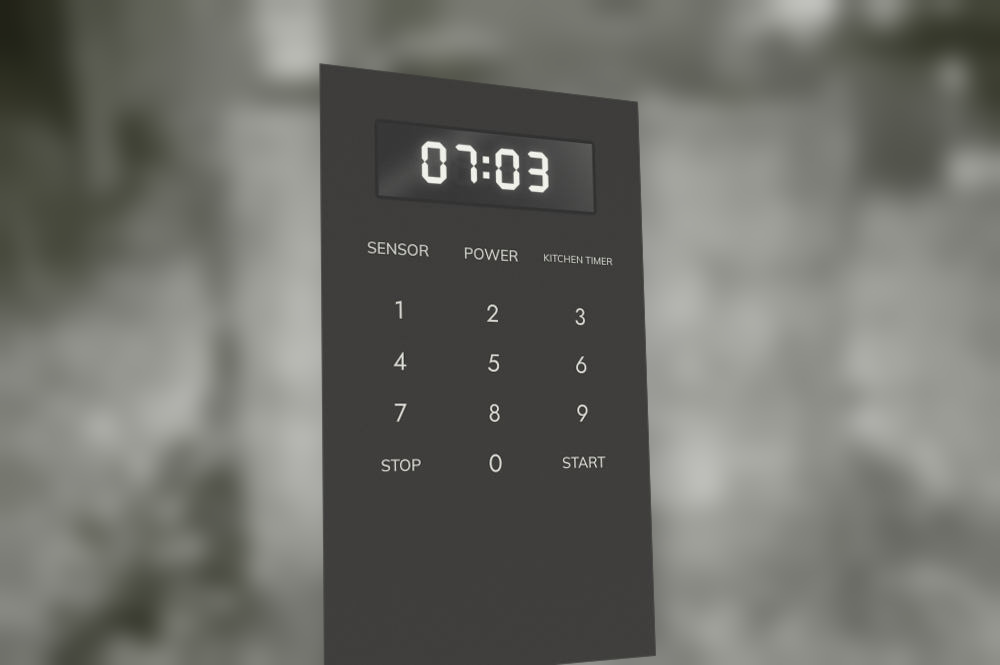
7:03
